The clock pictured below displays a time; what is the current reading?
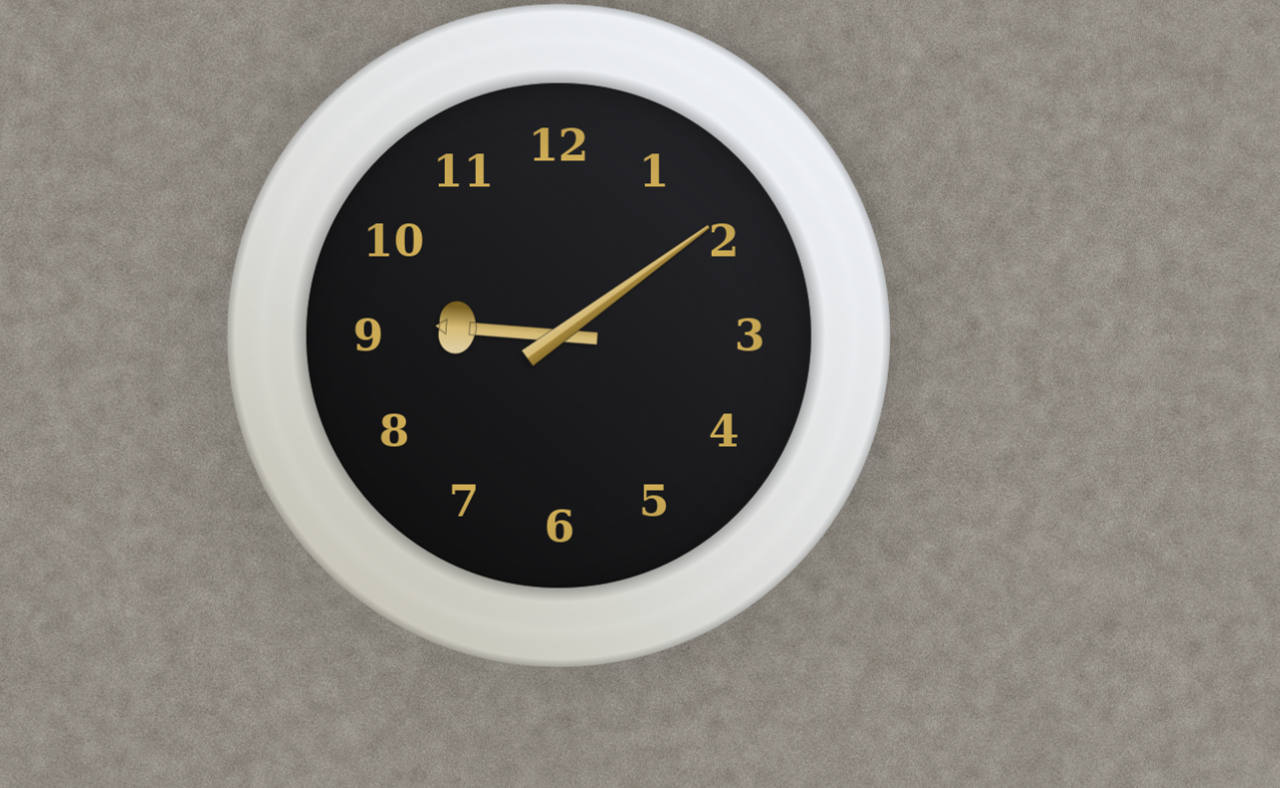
9:09
